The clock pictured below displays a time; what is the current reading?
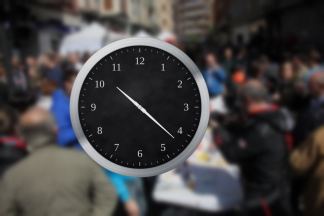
10:22
